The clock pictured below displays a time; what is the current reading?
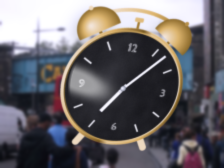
7:07
